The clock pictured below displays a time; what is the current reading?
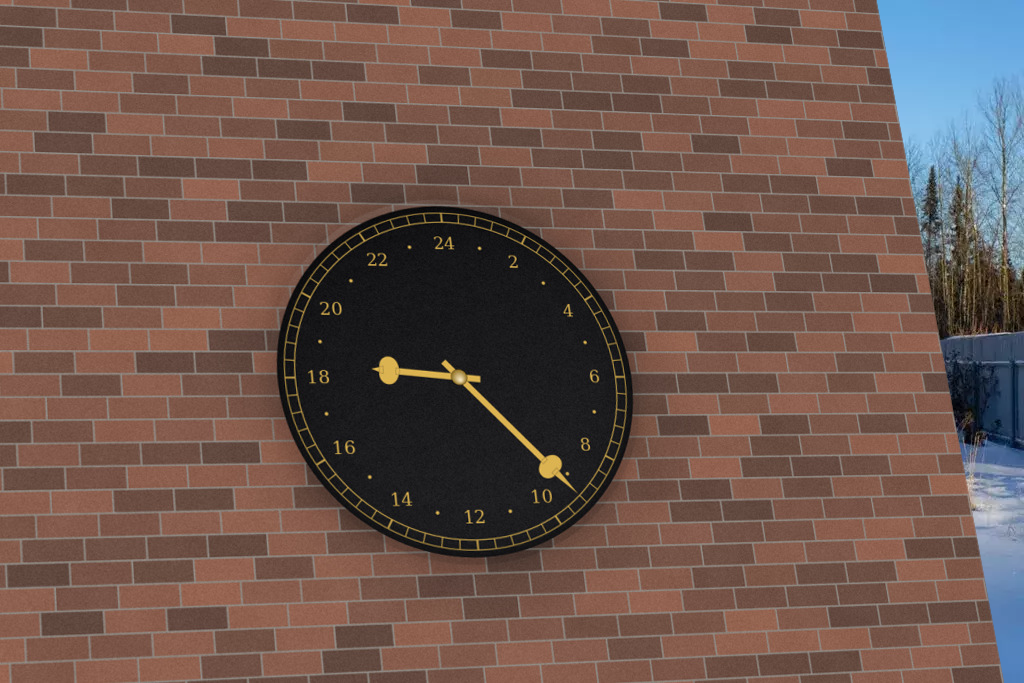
18:23
